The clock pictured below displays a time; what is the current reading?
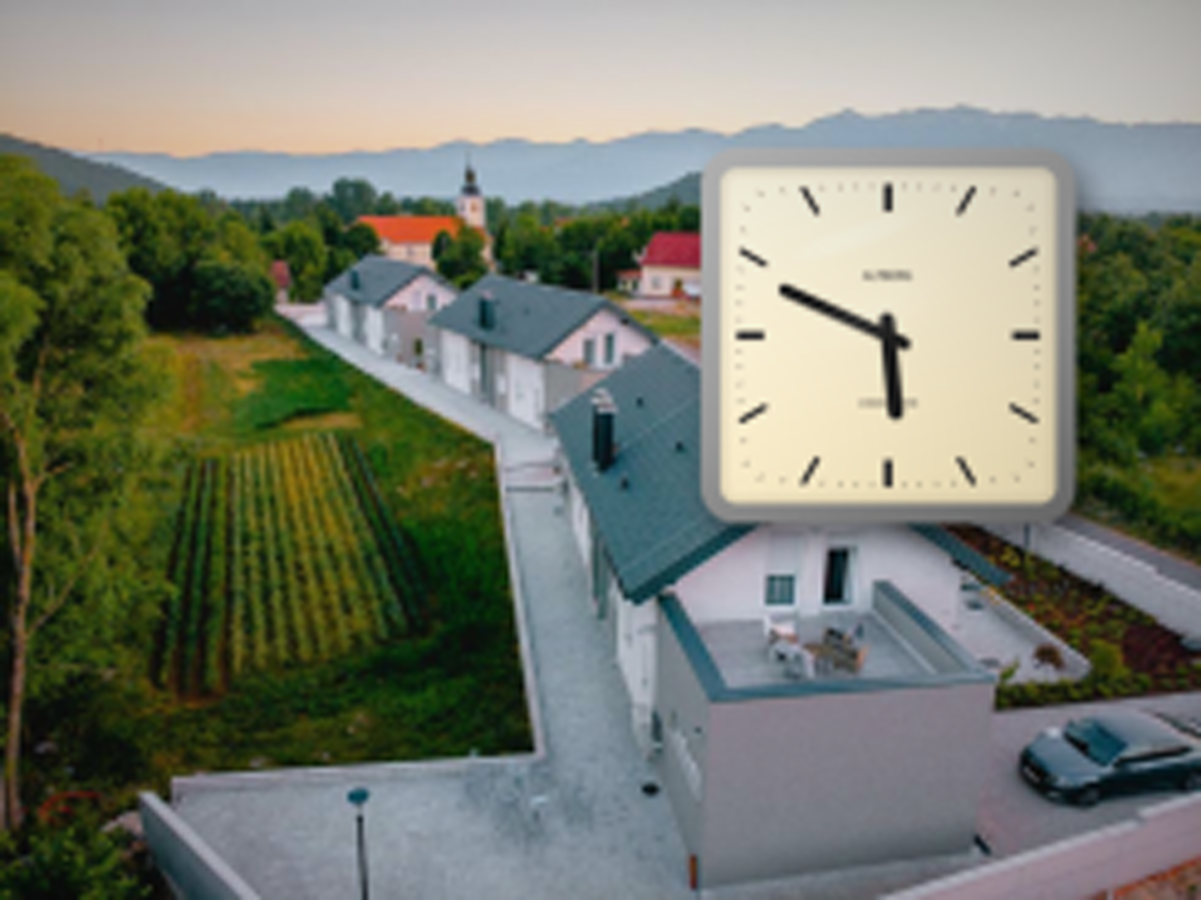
5:49
